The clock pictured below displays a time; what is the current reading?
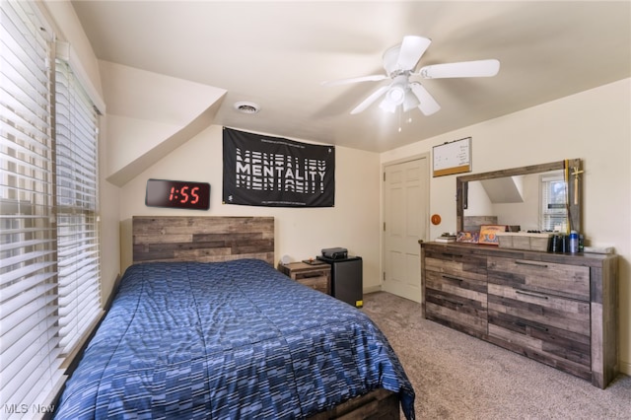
1:55
